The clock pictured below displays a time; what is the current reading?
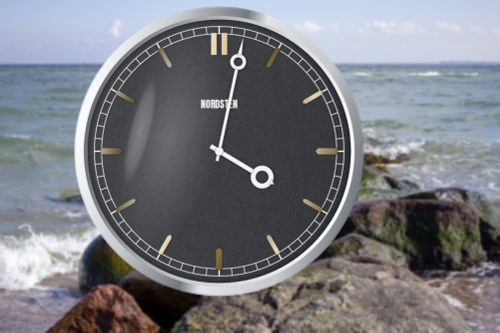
4:02
